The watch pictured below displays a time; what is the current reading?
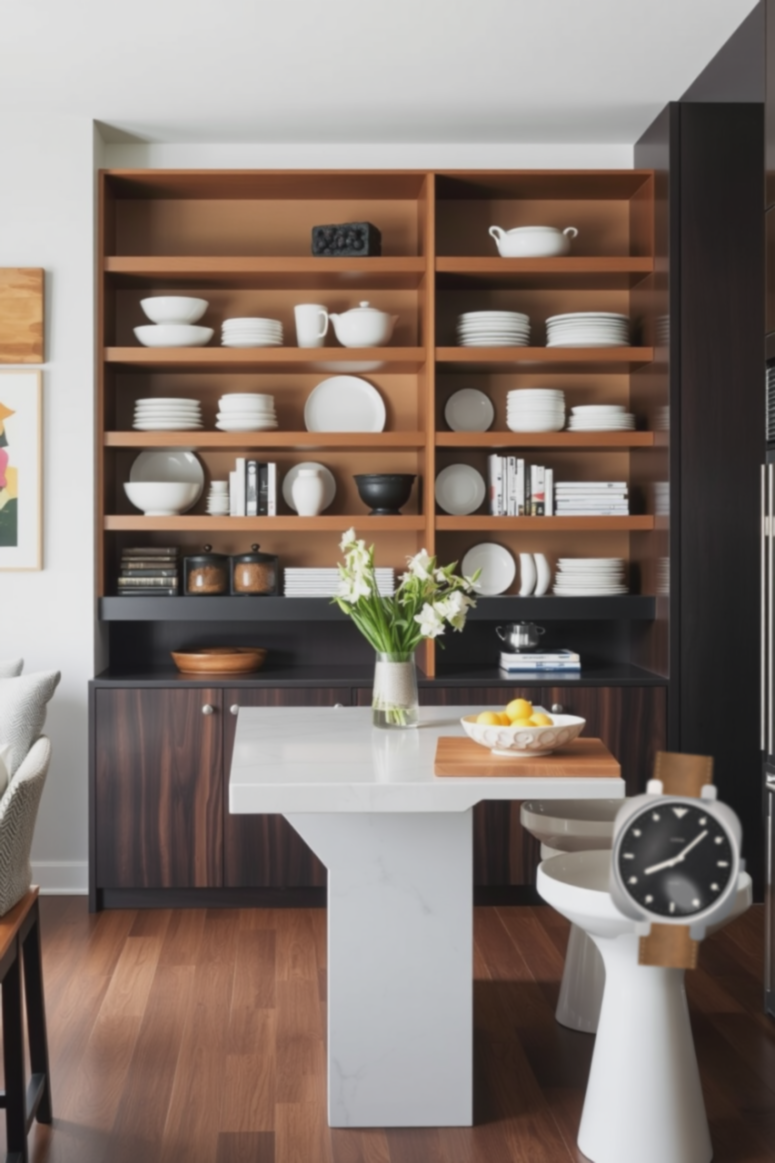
8:07
